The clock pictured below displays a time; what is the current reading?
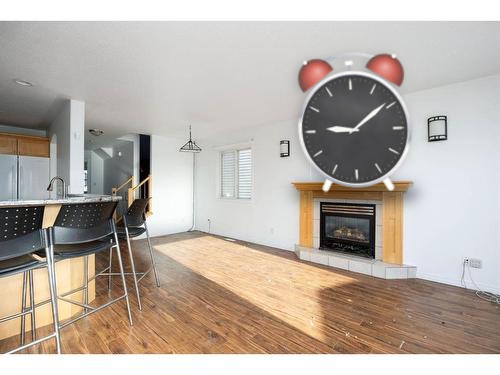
9:09
